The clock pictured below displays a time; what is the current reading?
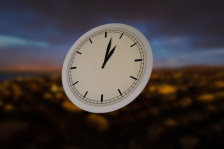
1:02
